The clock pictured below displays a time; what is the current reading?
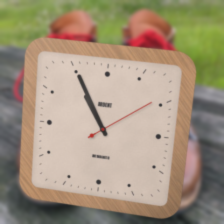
10:55:09
